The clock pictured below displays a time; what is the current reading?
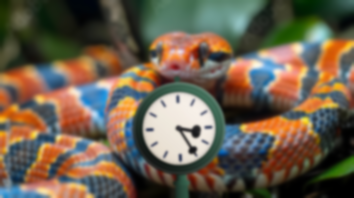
3:25
